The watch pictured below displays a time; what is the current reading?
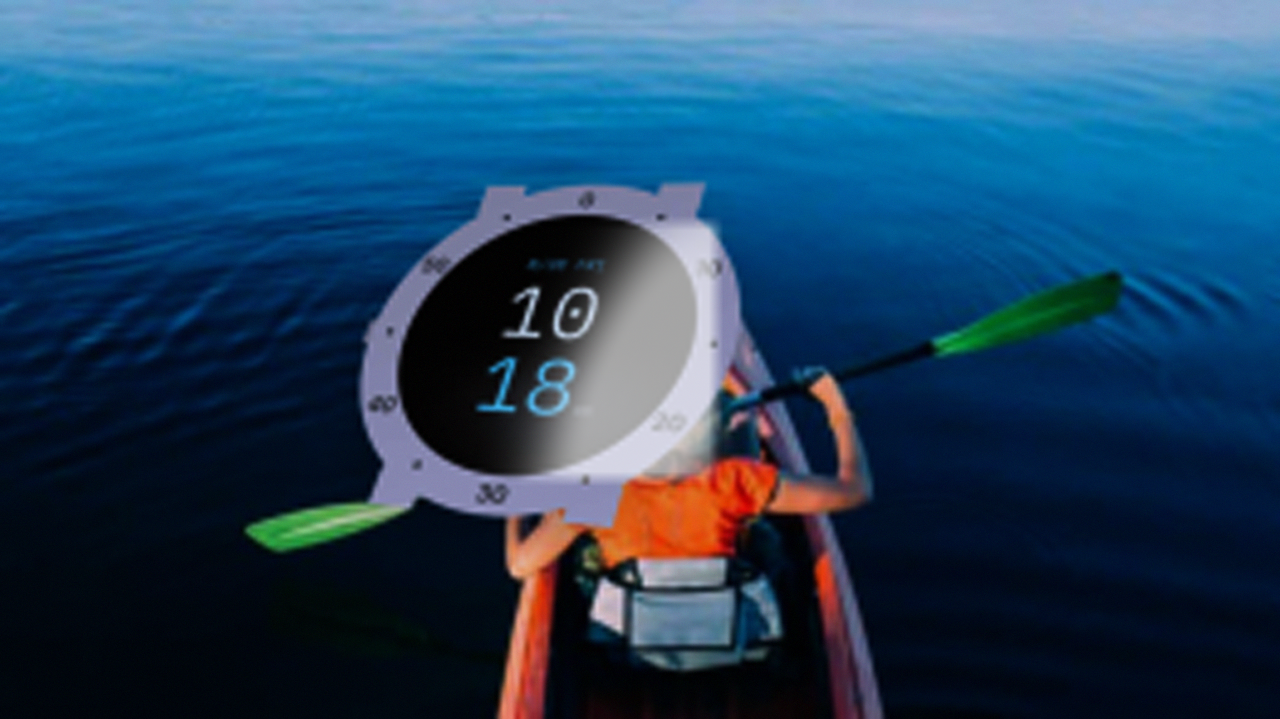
10:18
